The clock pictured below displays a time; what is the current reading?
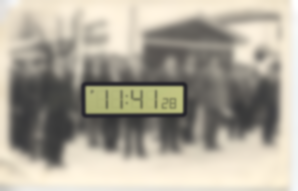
11:41
